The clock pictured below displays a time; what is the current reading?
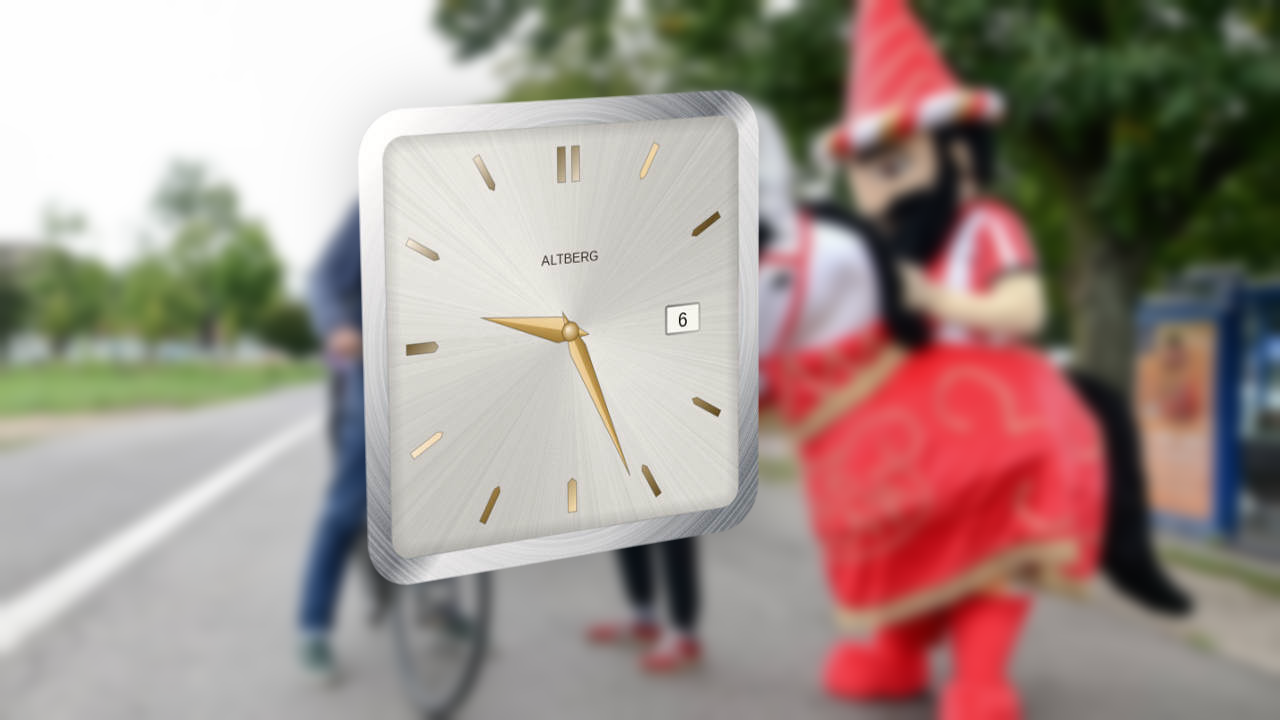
9:26
